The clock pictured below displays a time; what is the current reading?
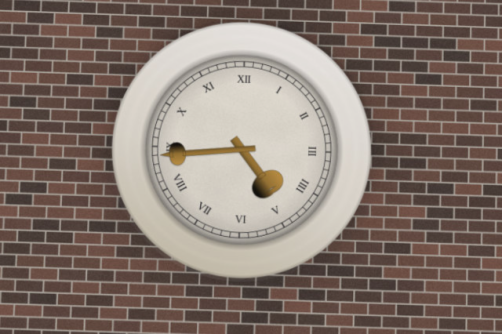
4:44
